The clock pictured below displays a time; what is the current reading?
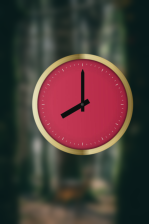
8:00
